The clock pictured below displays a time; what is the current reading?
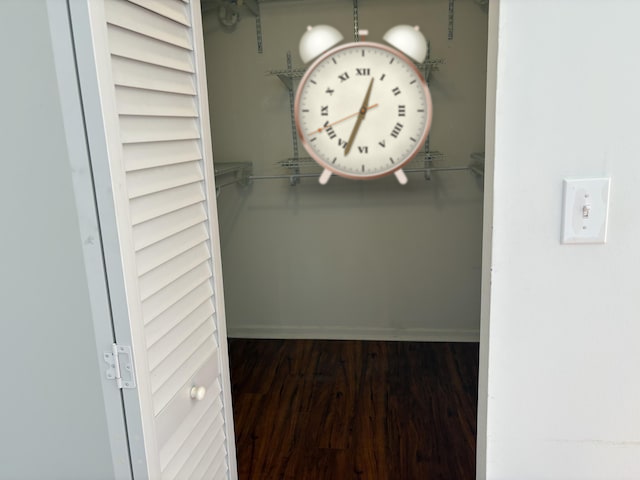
12:33:41
